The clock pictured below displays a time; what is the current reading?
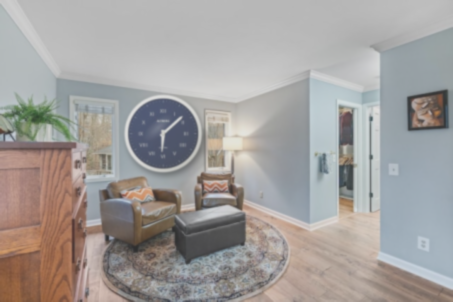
6:08
